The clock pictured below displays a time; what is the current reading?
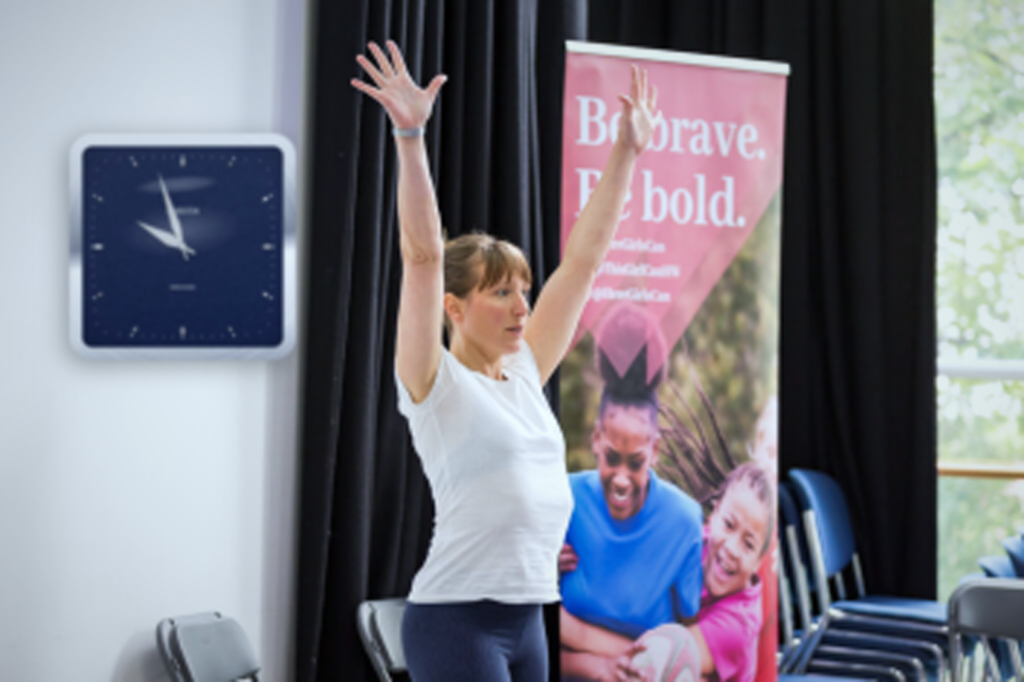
9:57
